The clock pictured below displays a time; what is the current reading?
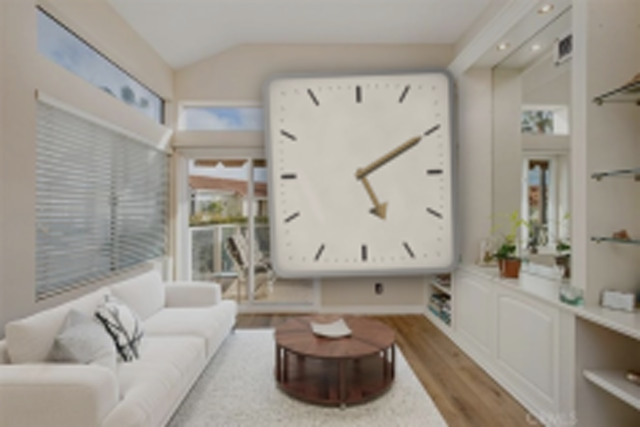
5:10
